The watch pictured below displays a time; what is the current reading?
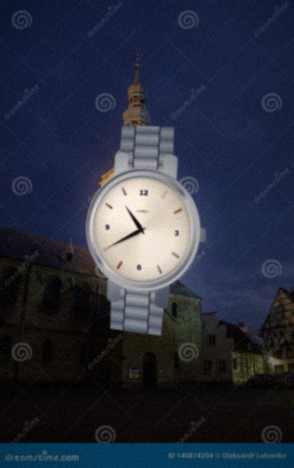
10:40
